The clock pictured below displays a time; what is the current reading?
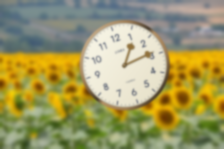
1:14
